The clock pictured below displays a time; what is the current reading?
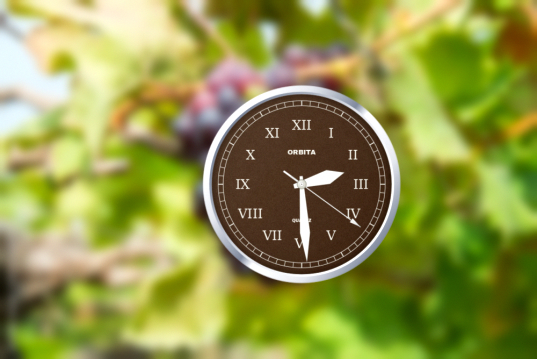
2:29:21
